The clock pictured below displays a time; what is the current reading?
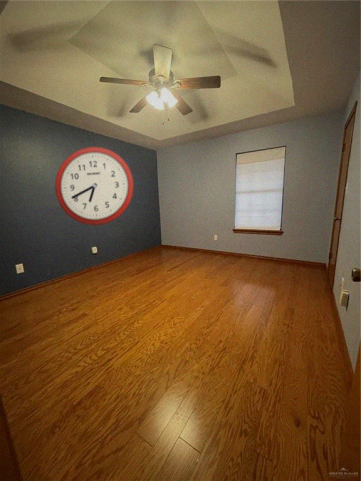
6:41
